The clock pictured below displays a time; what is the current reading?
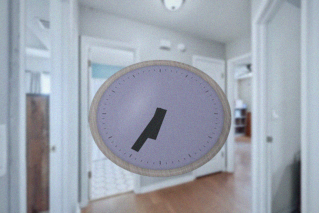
6:35
